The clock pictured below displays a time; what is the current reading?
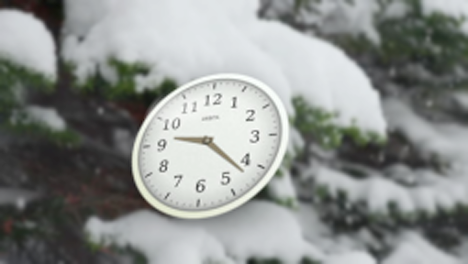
9:22
